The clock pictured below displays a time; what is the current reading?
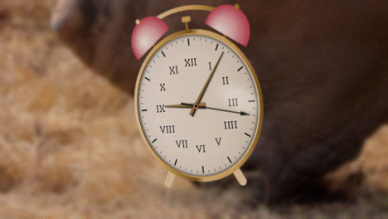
9:06:17
